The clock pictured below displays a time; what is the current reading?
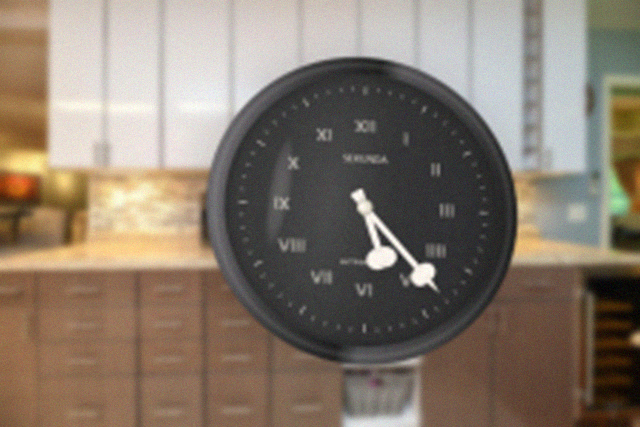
5:23
